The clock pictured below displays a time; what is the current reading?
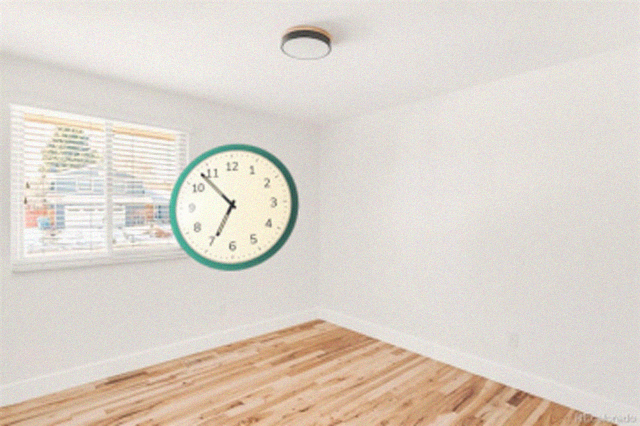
6:53
